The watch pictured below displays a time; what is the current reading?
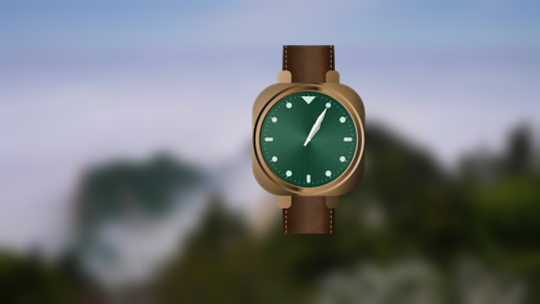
1:05
